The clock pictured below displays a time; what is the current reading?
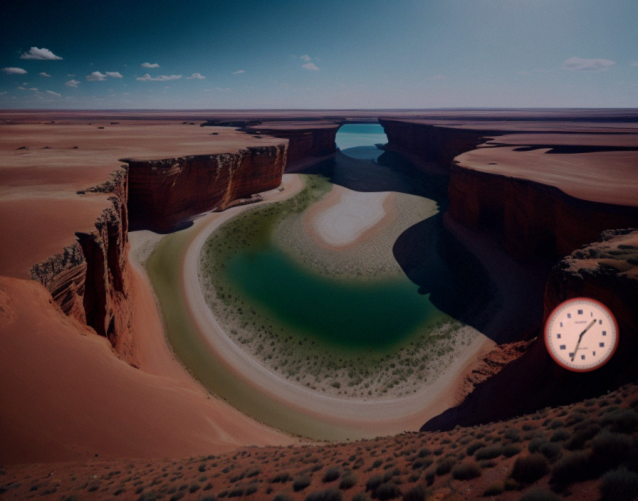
1:34
